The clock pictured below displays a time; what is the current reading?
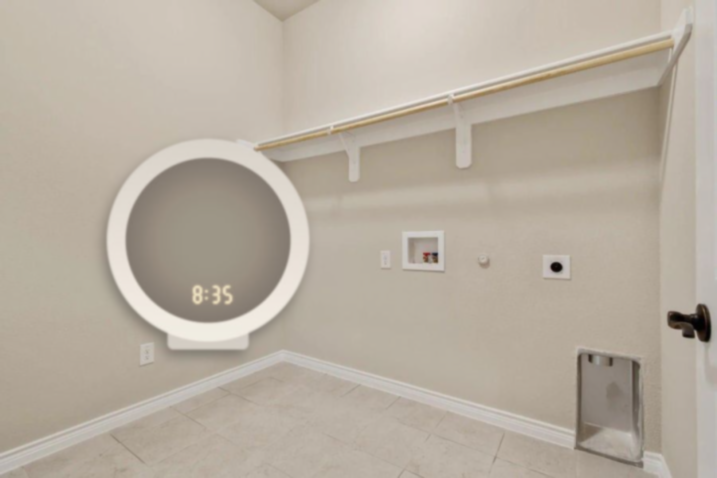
8:35
